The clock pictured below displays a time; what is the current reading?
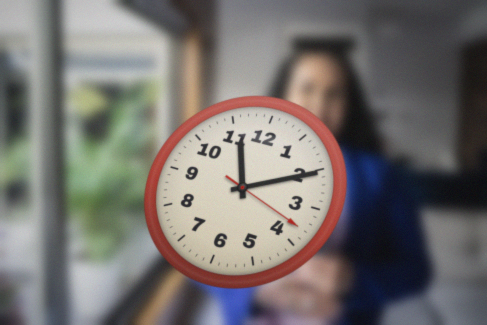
11:10:18
